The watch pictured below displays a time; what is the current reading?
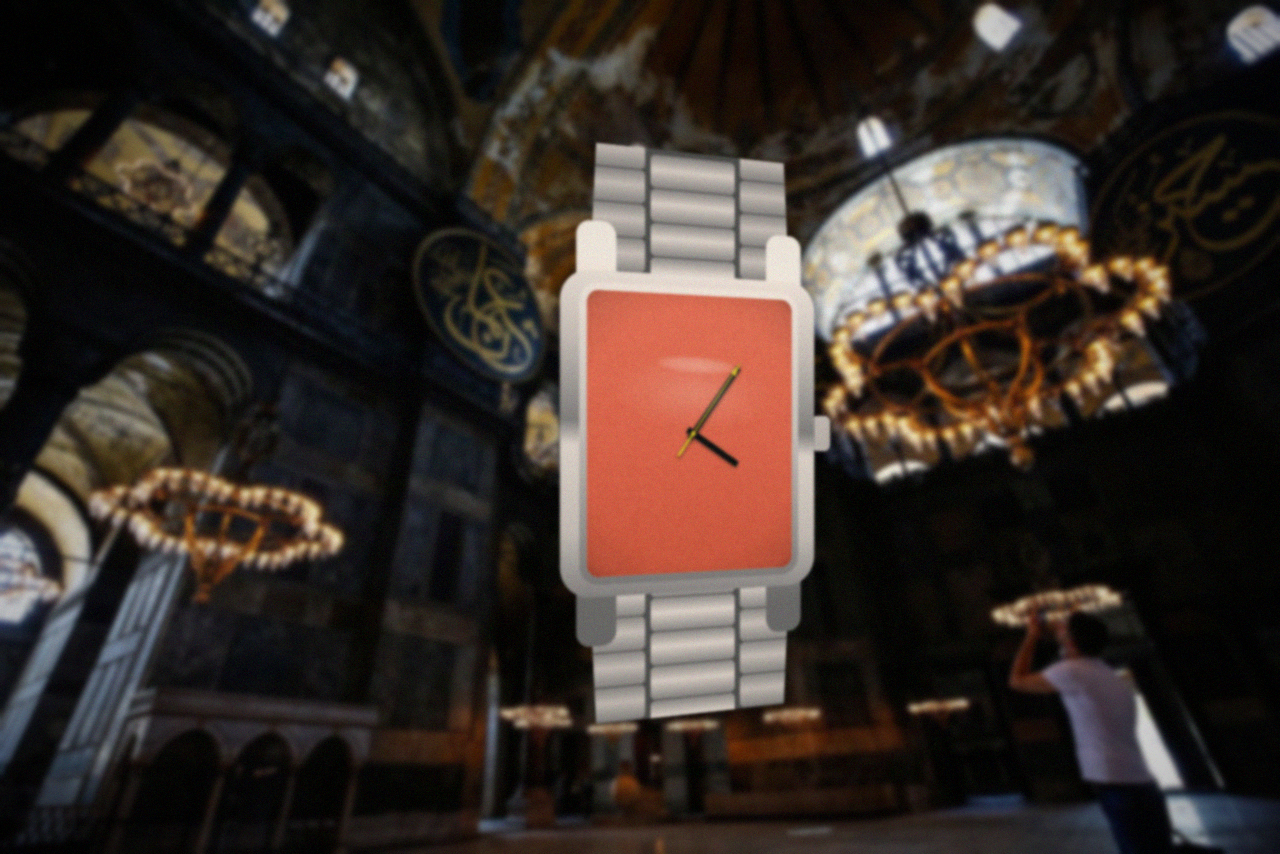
4:06:06
